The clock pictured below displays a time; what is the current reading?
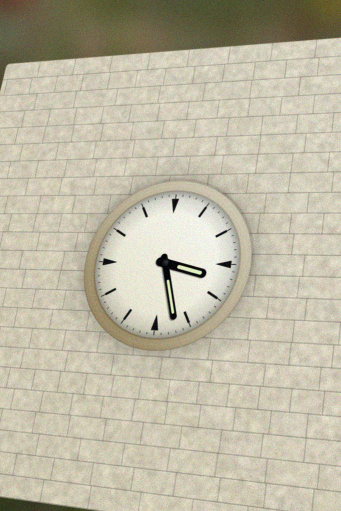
3:27
